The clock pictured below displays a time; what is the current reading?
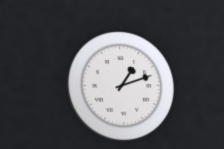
1:12
